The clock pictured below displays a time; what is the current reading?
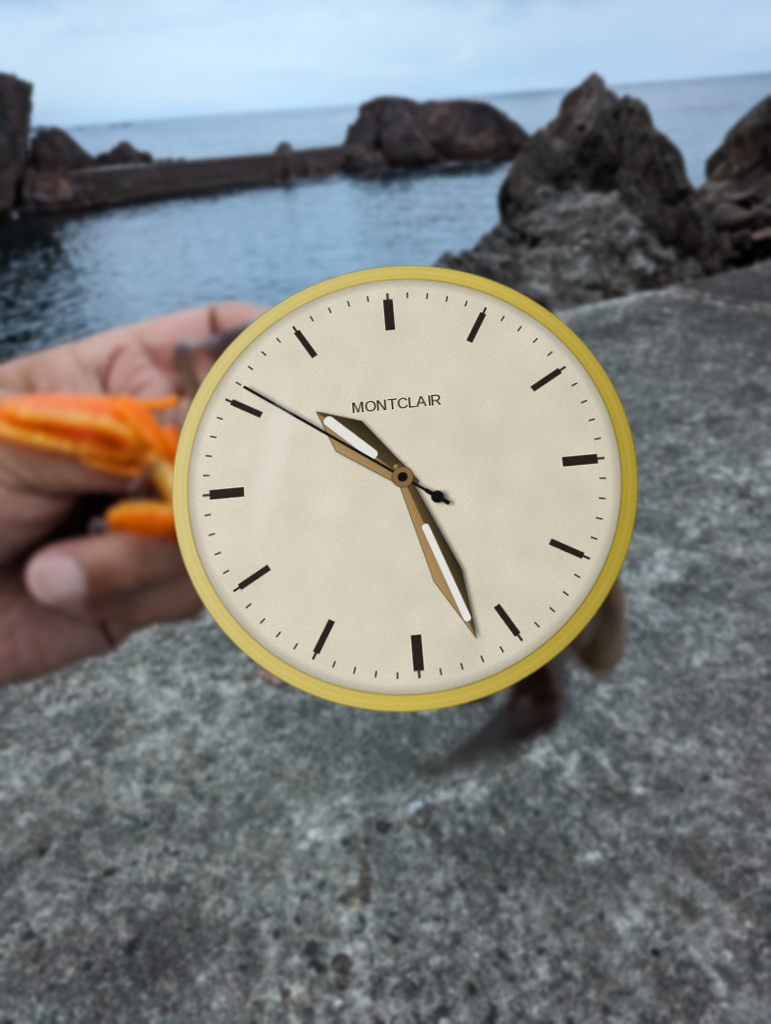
10:26:51
